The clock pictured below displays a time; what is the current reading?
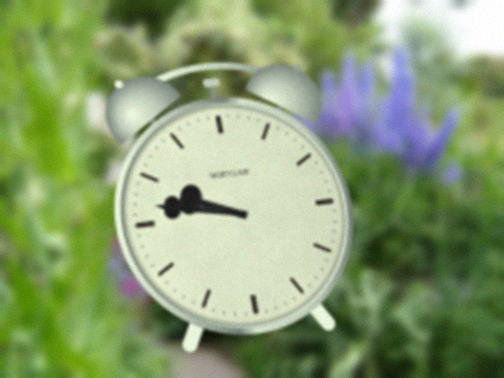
9:47
